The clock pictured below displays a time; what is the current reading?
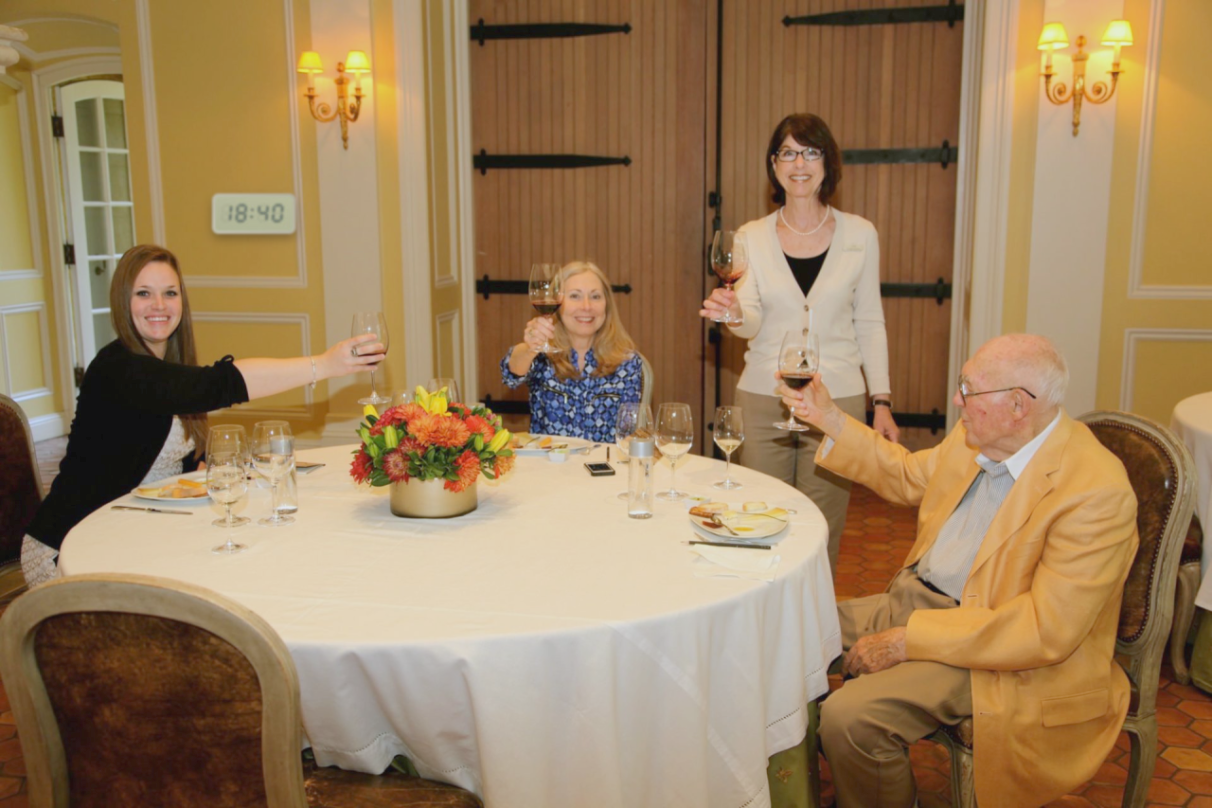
18:40
